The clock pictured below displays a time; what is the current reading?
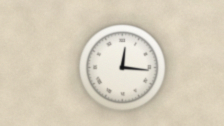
12:16
